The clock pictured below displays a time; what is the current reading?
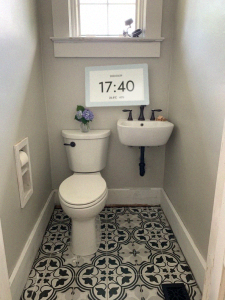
17:40
